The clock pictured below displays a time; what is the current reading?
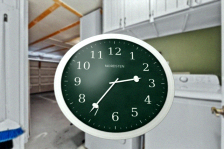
2:36
